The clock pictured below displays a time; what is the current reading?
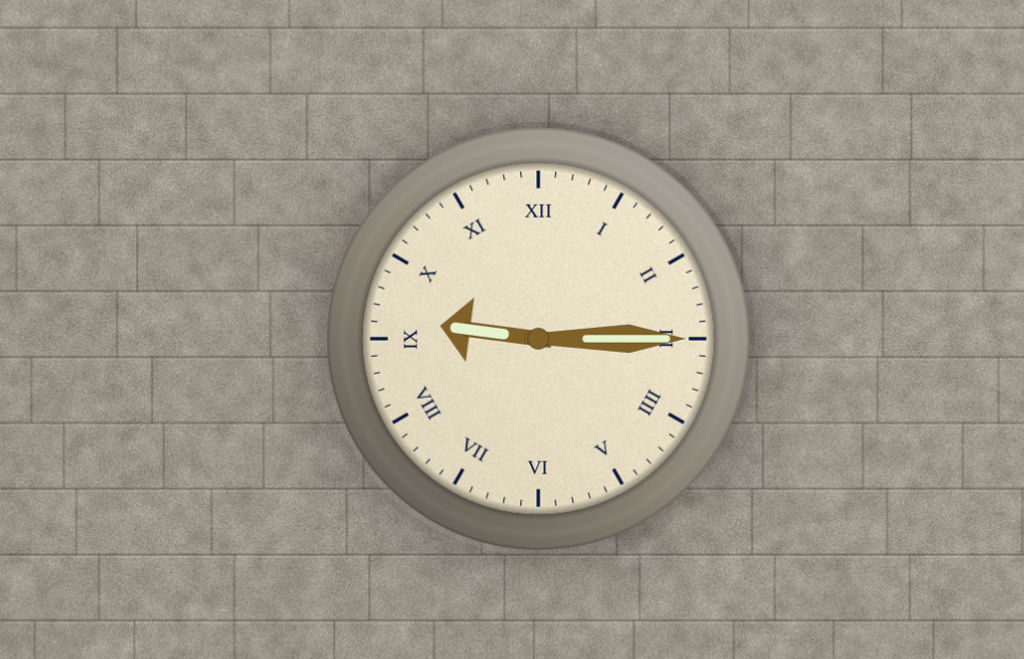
9:15
